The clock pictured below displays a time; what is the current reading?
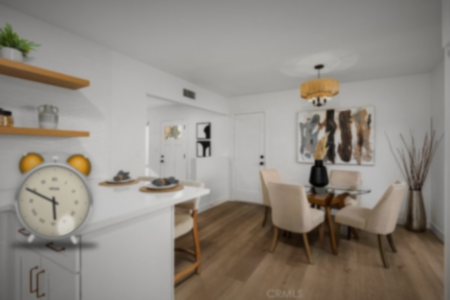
5:49
